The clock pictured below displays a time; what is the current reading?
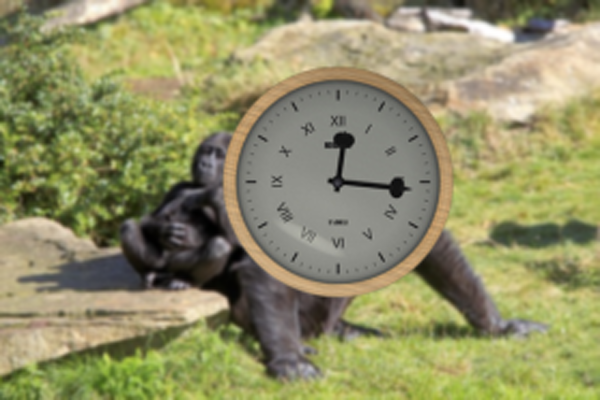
12:16
